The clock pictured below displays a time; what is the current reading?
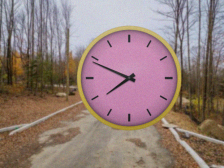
7:49
